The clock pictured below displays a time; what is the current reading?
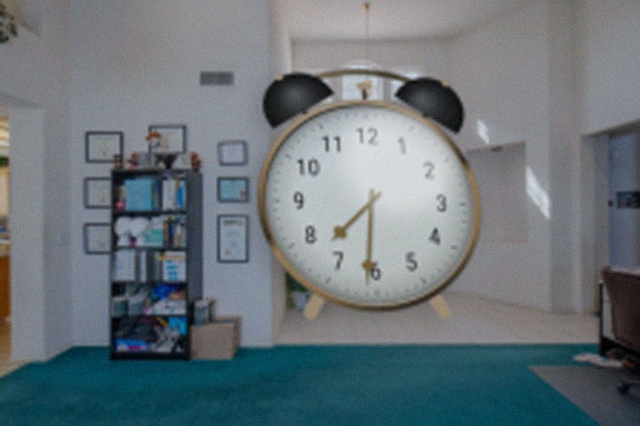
7:31
